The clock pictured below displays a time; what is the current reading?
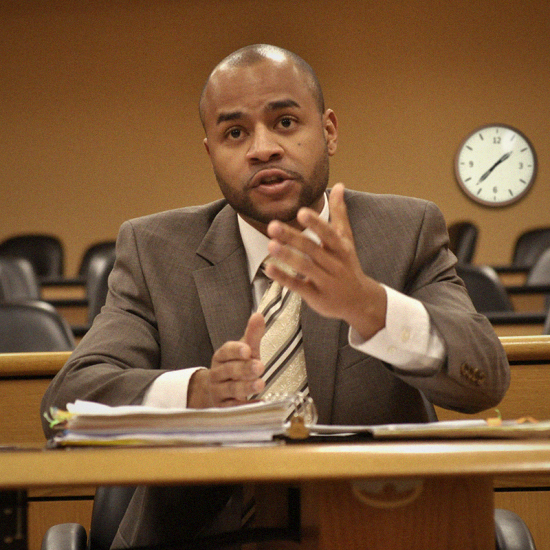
1:37
